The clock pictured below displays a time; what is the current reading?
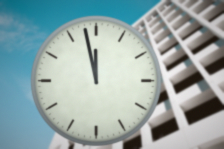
11:58
